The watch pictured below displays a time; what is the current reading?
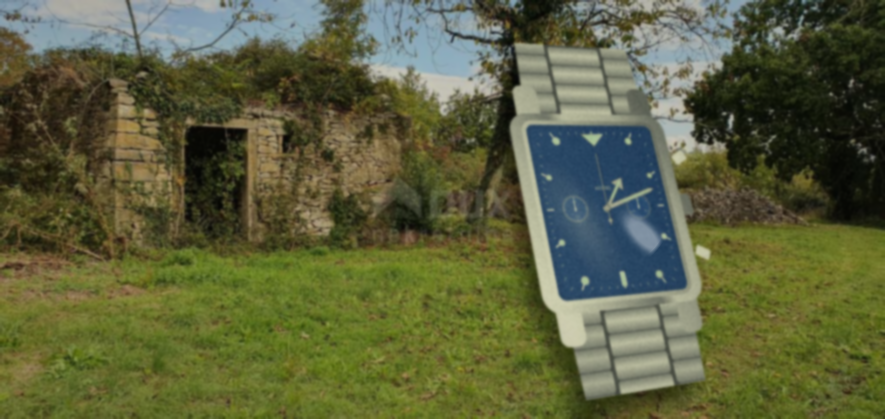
1:12
